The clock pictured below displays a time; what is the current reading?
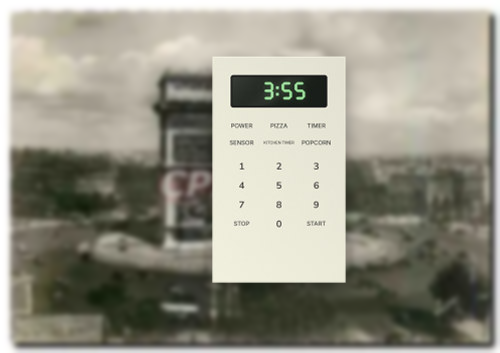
3:55
